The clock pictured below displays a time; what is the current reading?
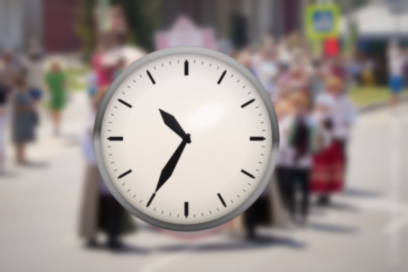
10:35
